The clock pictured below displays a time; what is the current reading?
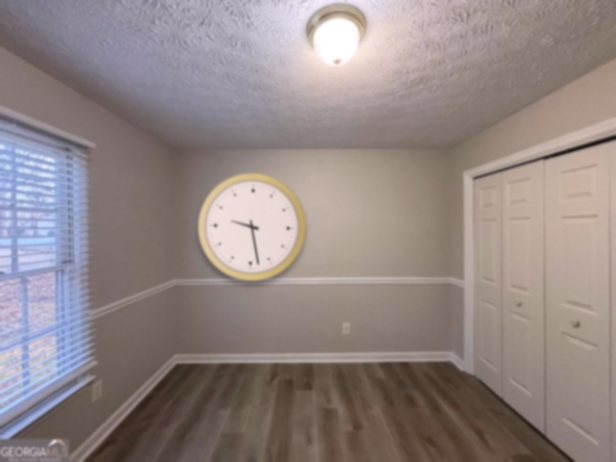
9:28
